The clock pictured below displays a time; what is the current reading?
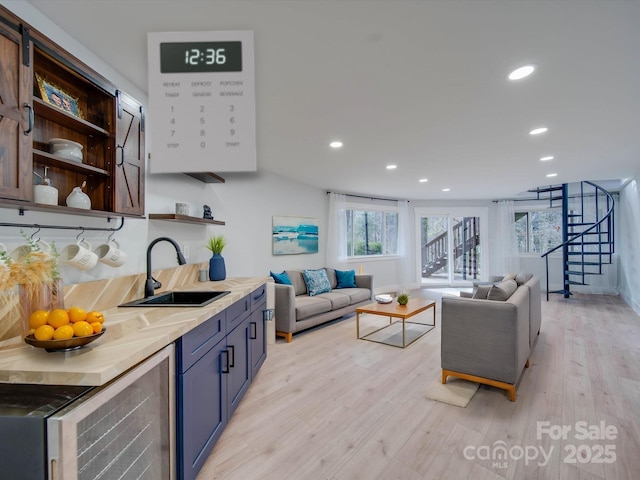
12:36
